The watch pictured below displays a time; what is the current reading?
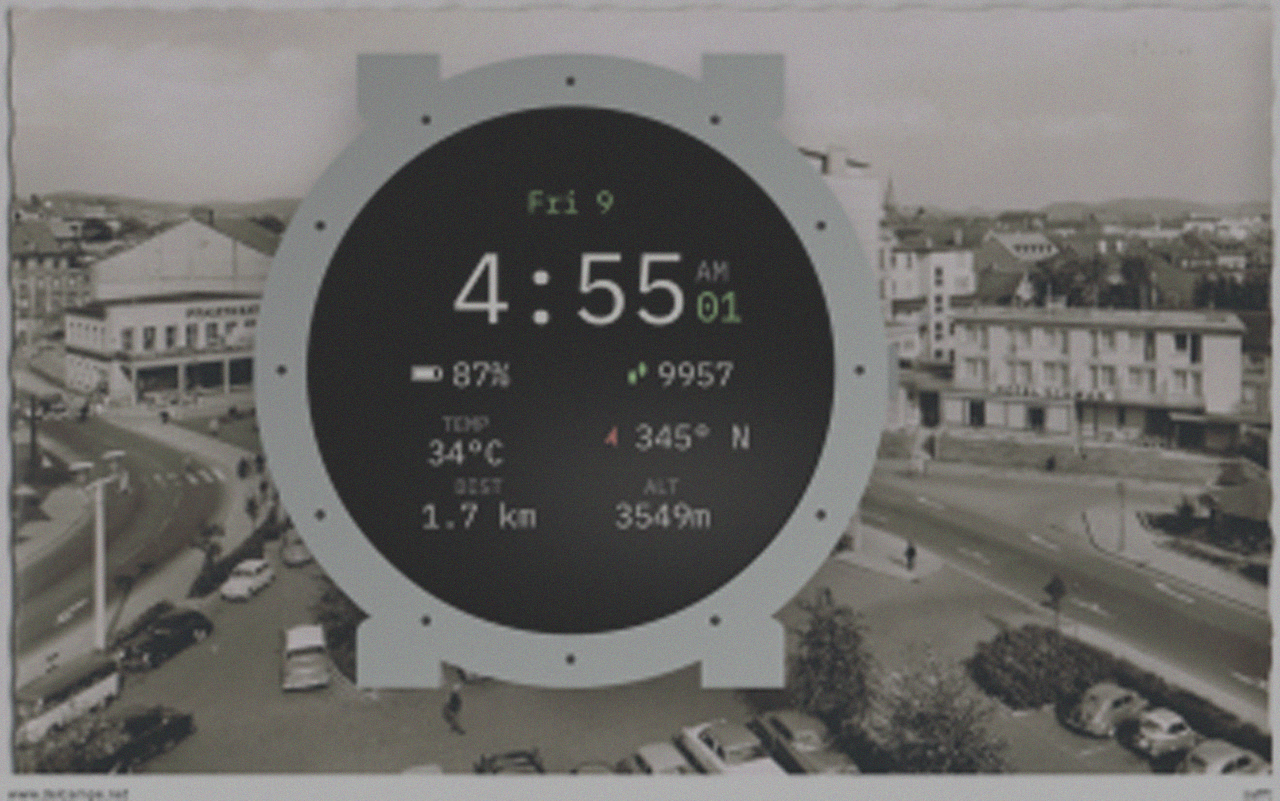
4:55:01
